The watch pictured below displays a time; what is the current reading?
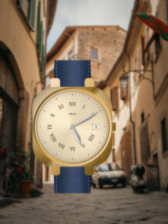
5:10
